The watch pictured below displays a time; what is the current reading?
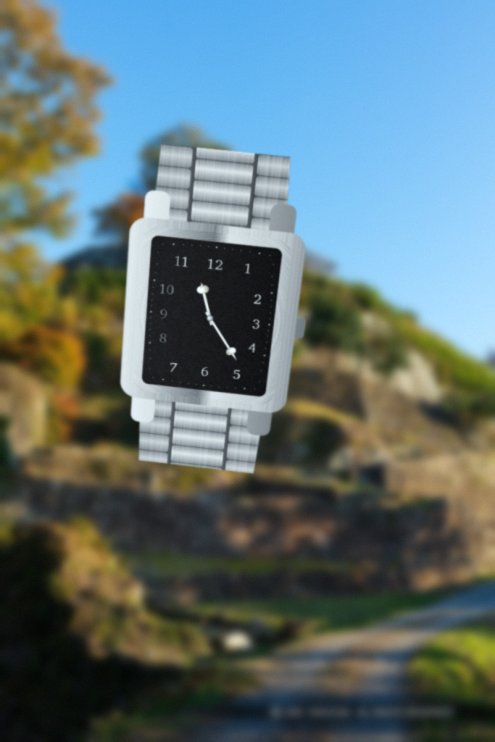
11:24
